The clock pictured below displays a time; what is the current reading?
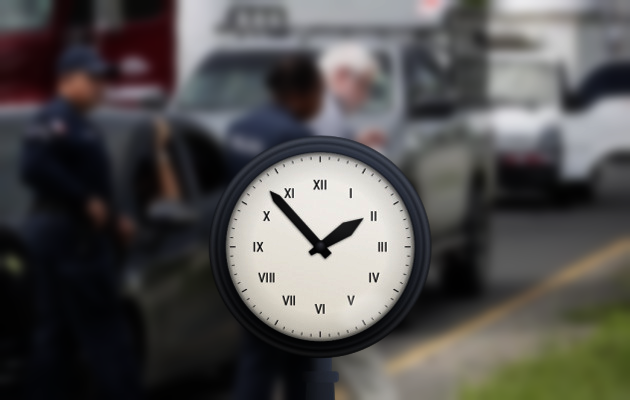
1:53
